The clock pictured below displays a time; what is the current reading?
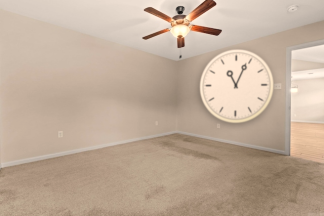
11:04
